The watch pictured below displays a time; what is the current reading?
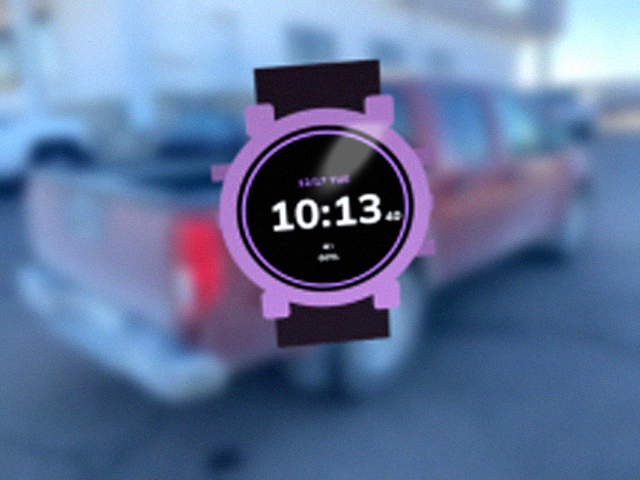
10:13
